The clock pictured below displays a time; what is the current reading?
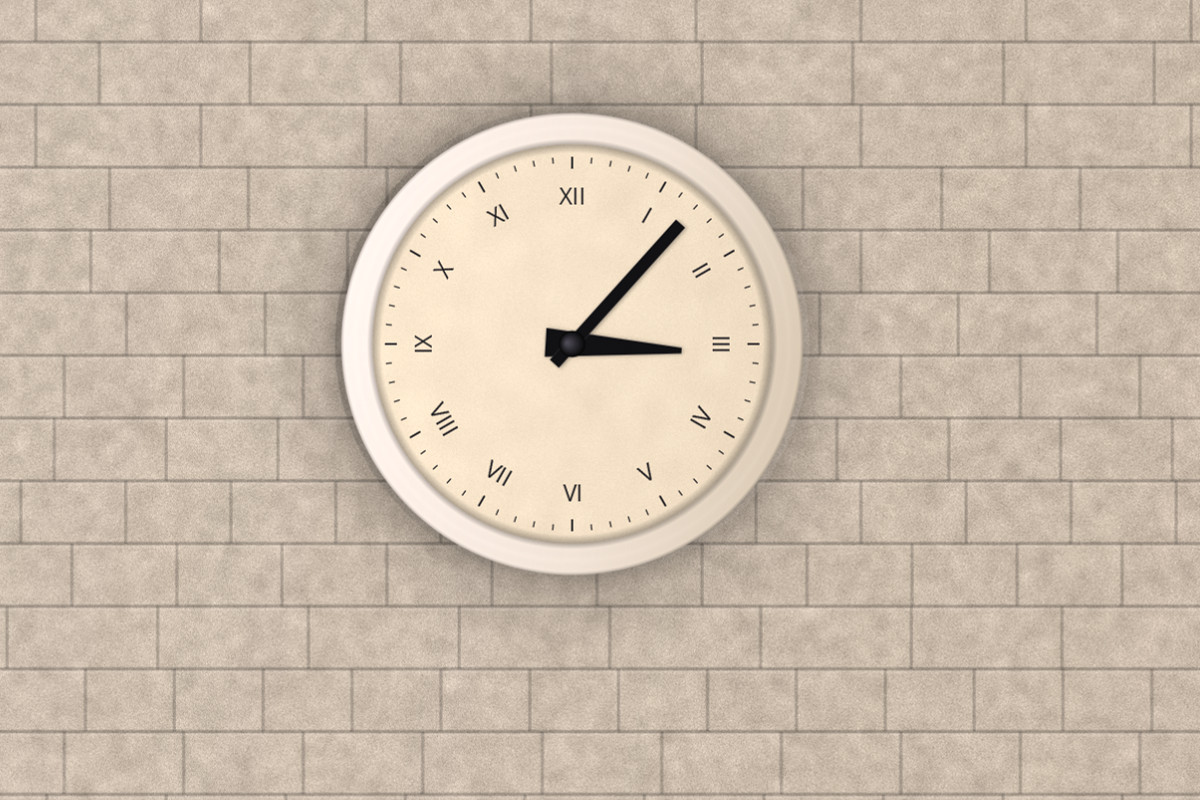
3:07
